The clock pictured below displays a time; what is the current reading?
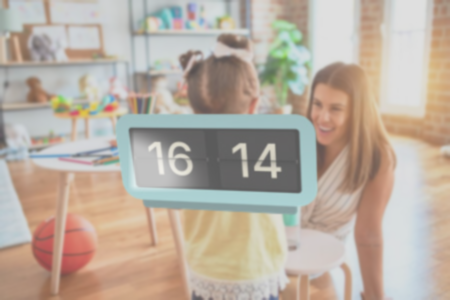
16:14
